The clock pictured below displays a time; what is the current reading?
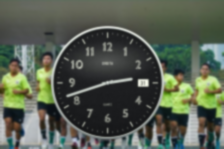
2:42
